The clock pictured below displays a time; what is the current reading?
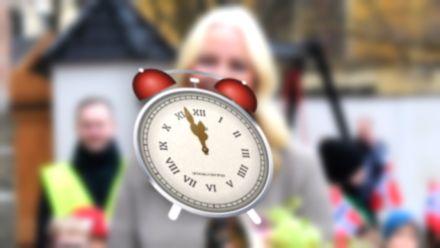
11:57
